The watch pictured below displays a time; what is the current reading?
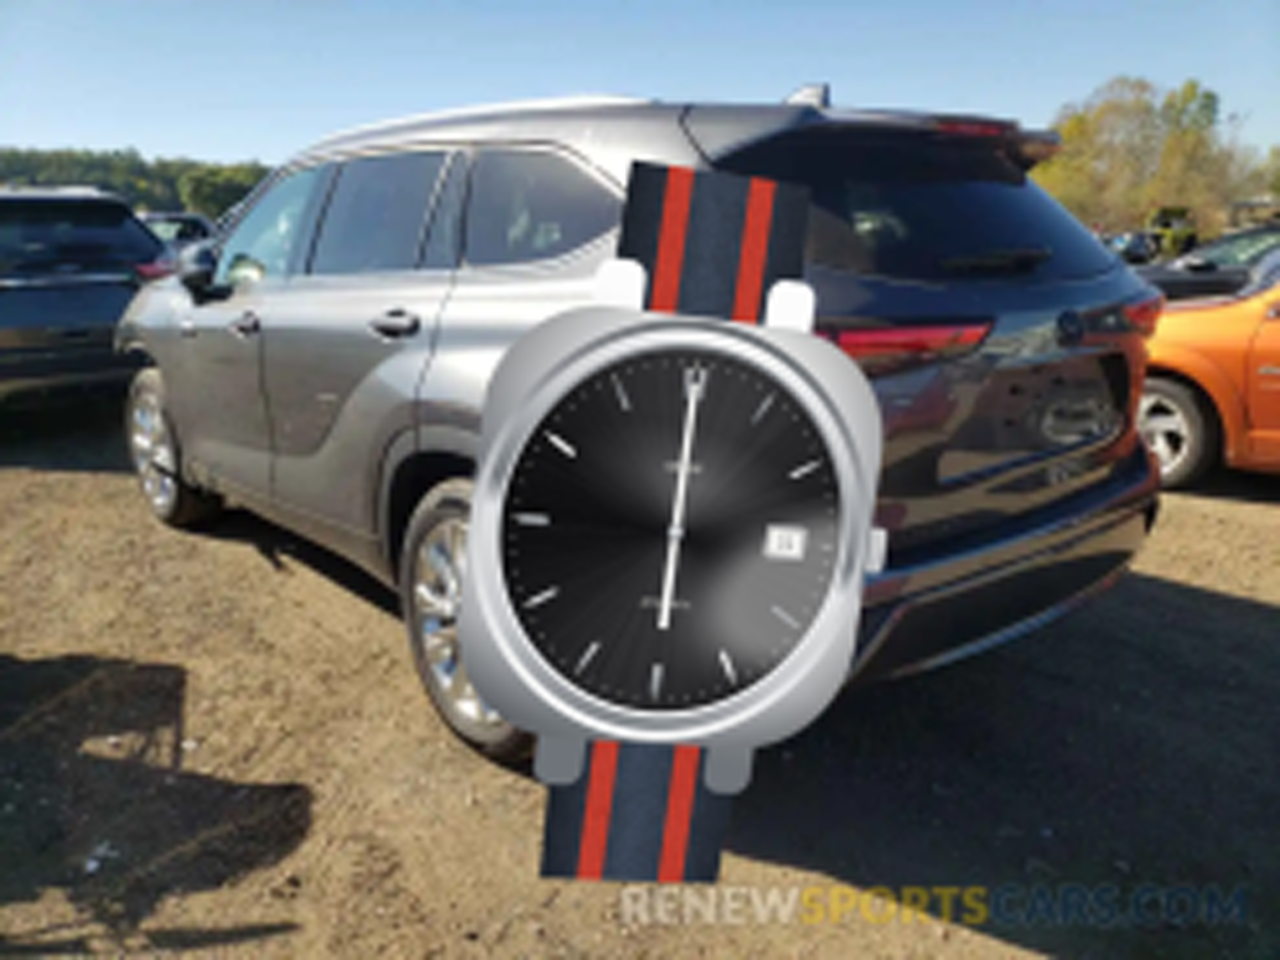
6:00
